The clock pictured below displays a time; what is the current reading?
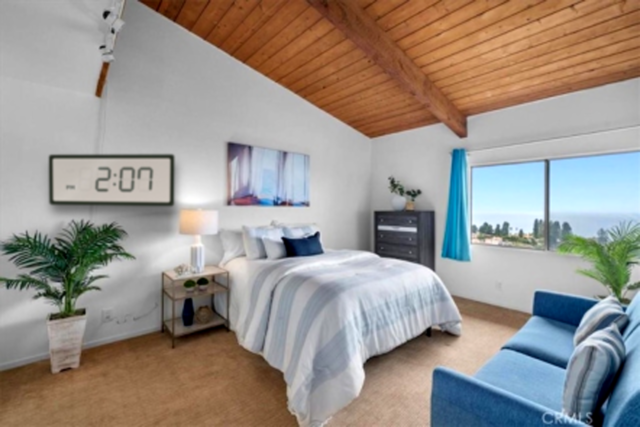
2:07
